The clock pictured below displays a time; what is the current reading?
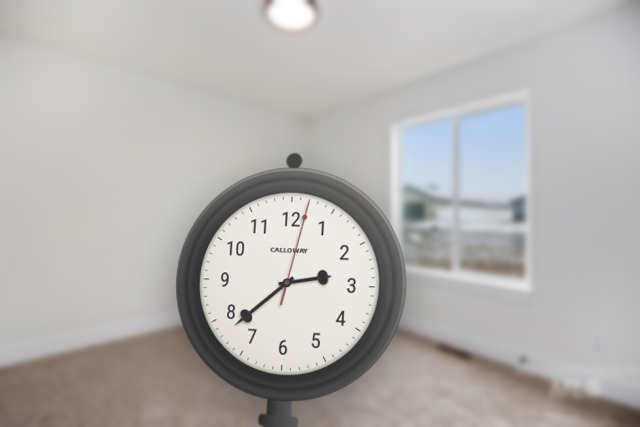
2:38:02
